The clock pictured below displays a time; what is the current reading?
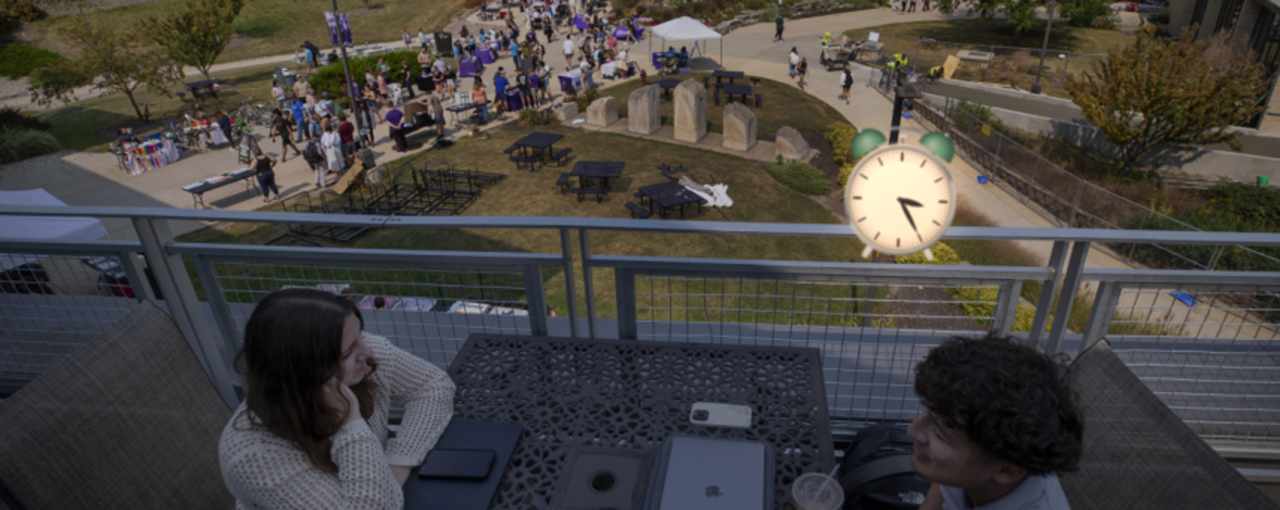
3:25
